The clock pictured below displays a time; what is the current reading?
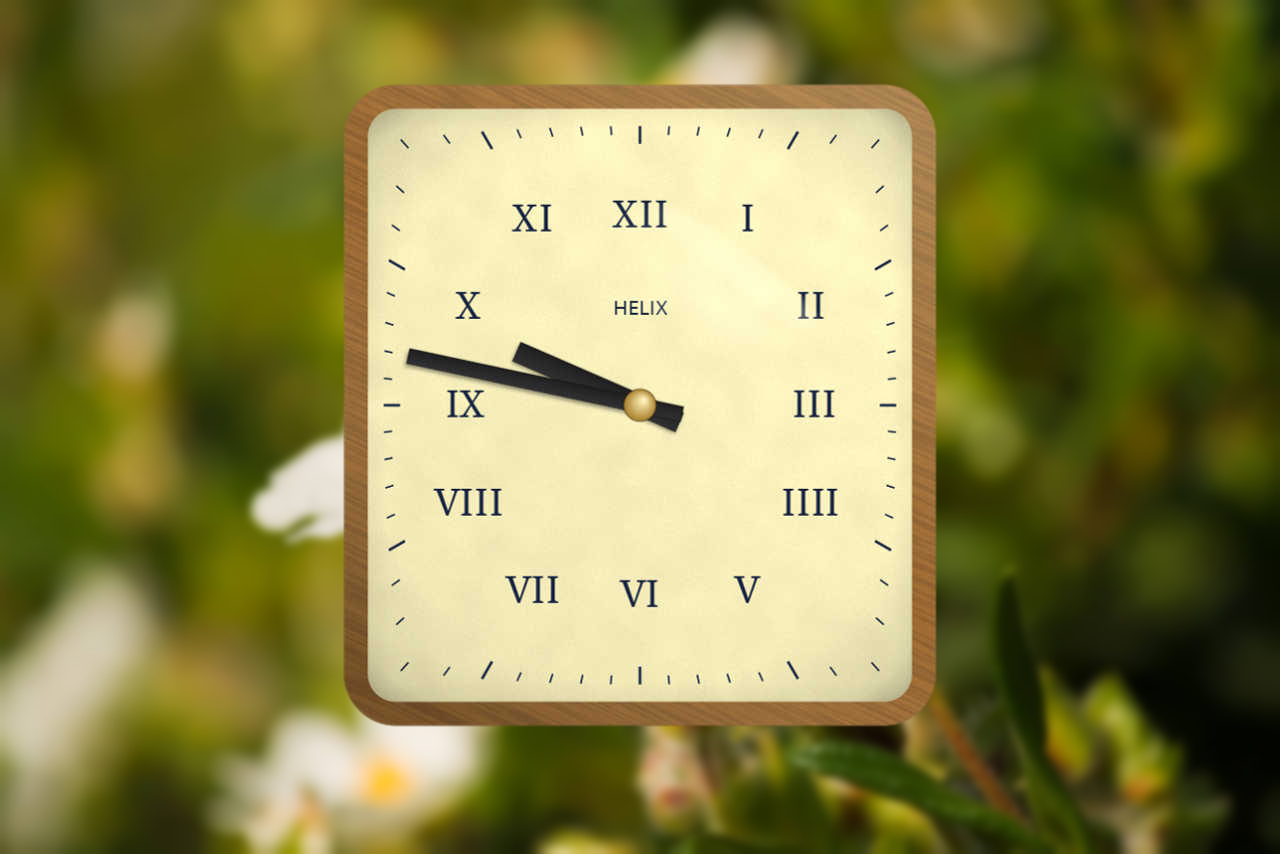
9:47
